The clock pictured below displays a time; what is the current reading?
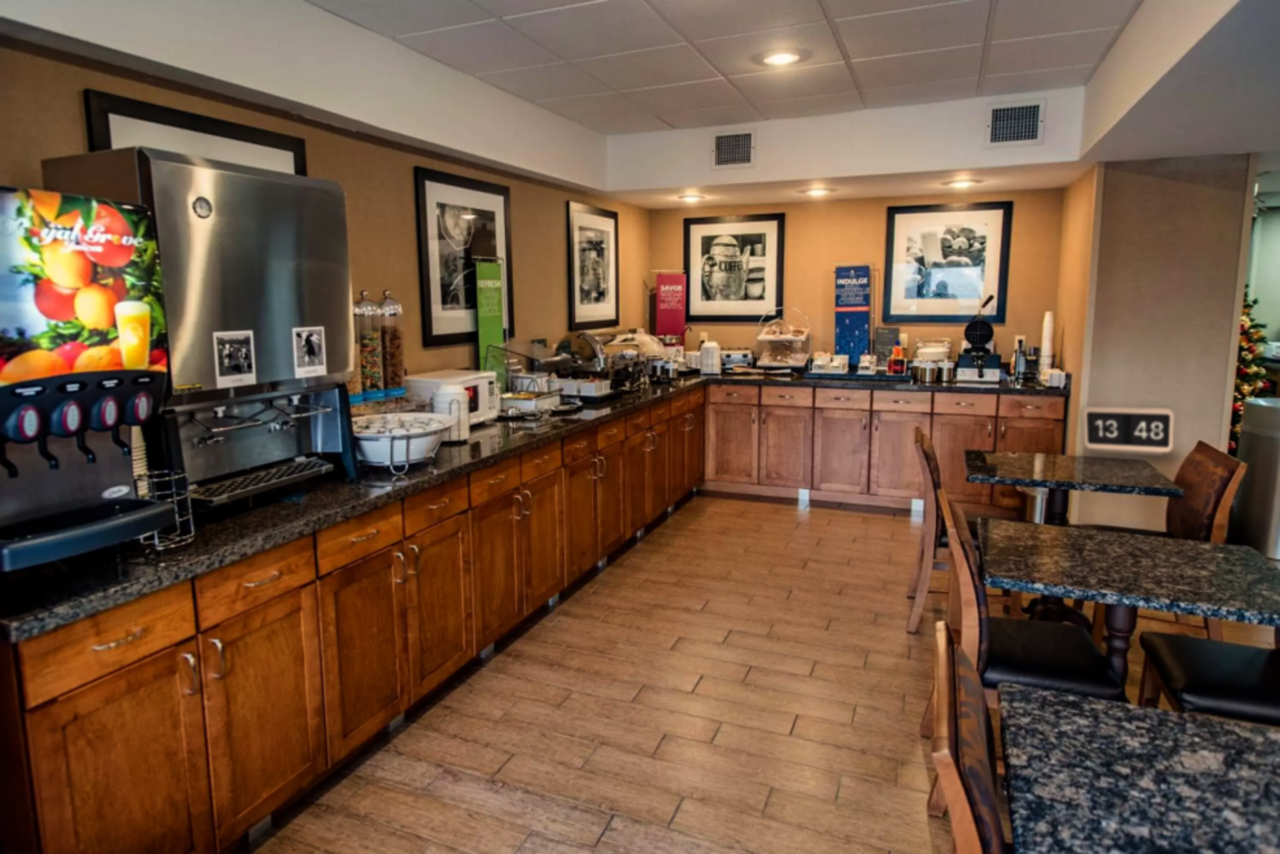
13:48
